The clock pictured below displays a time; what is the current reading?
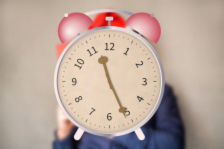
11:26
